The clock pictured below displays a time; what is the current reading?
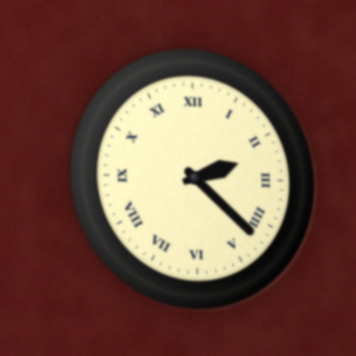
2:22
